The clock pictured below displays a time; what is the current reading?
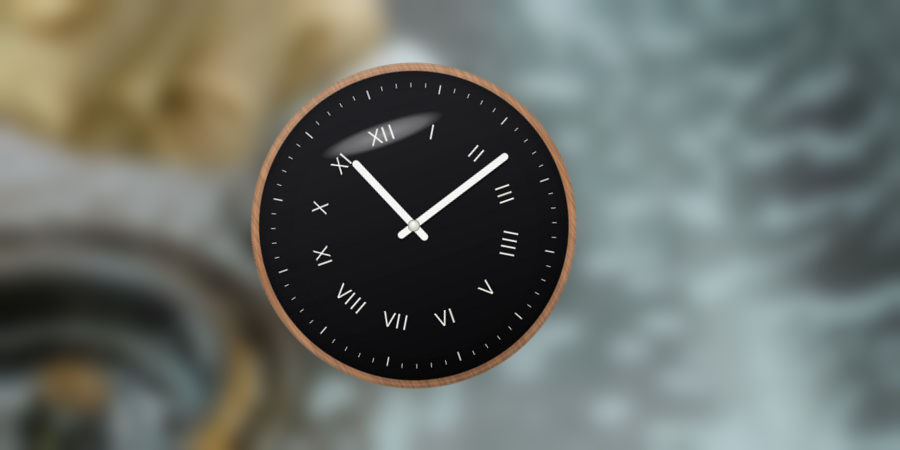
11:12
